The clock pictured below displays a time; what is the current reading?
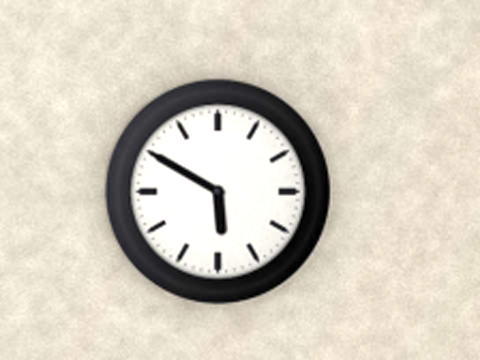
5:50
